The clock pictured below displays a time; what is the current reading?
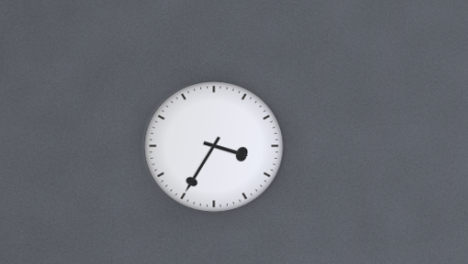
3:35
